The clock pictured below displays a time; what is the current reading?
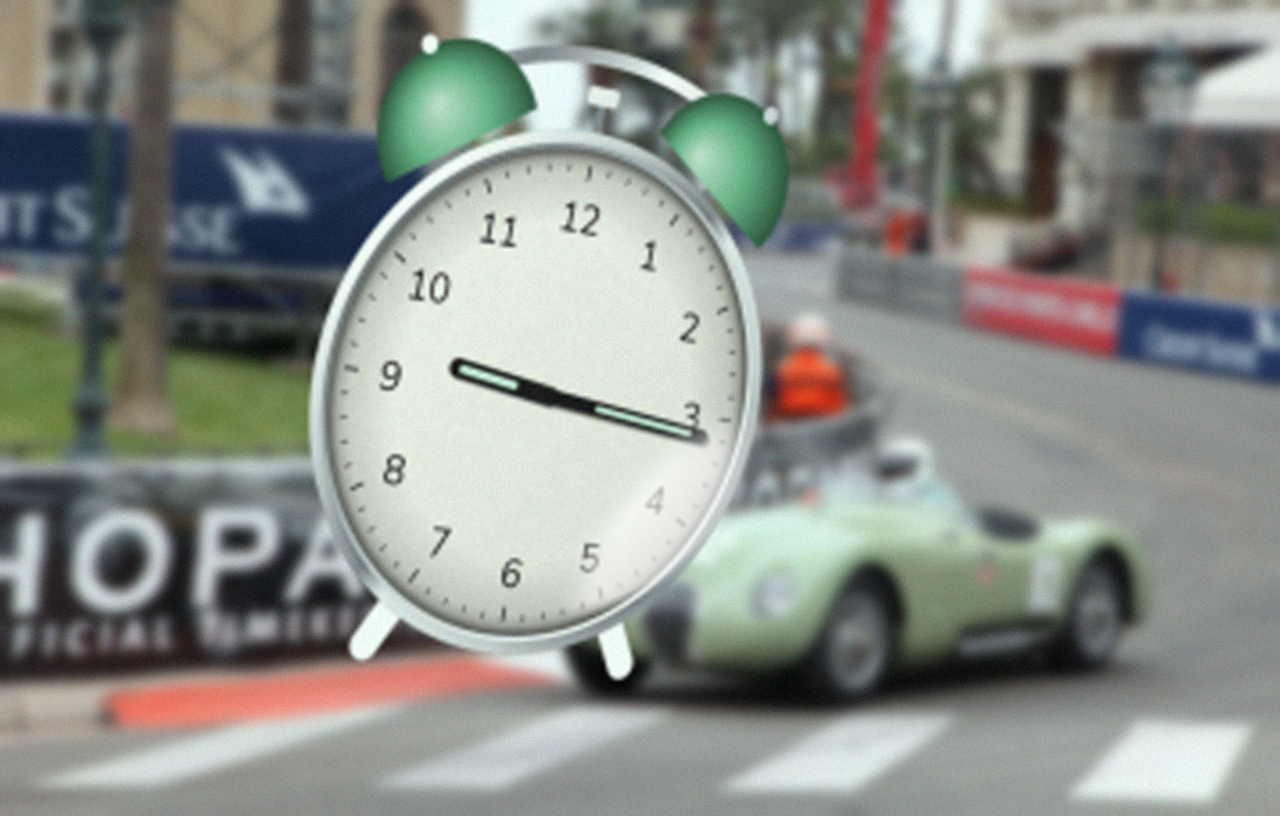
9:16
